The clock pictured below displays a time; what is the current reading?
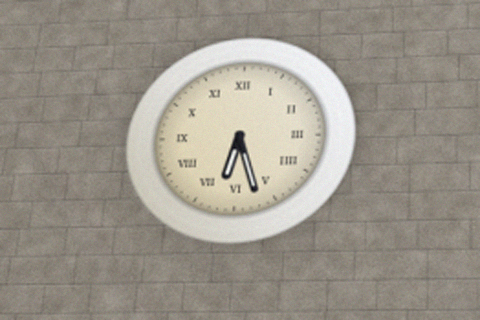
6:27
